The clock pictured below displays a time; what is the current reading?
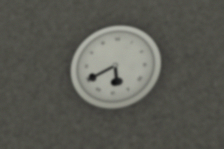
5:40
